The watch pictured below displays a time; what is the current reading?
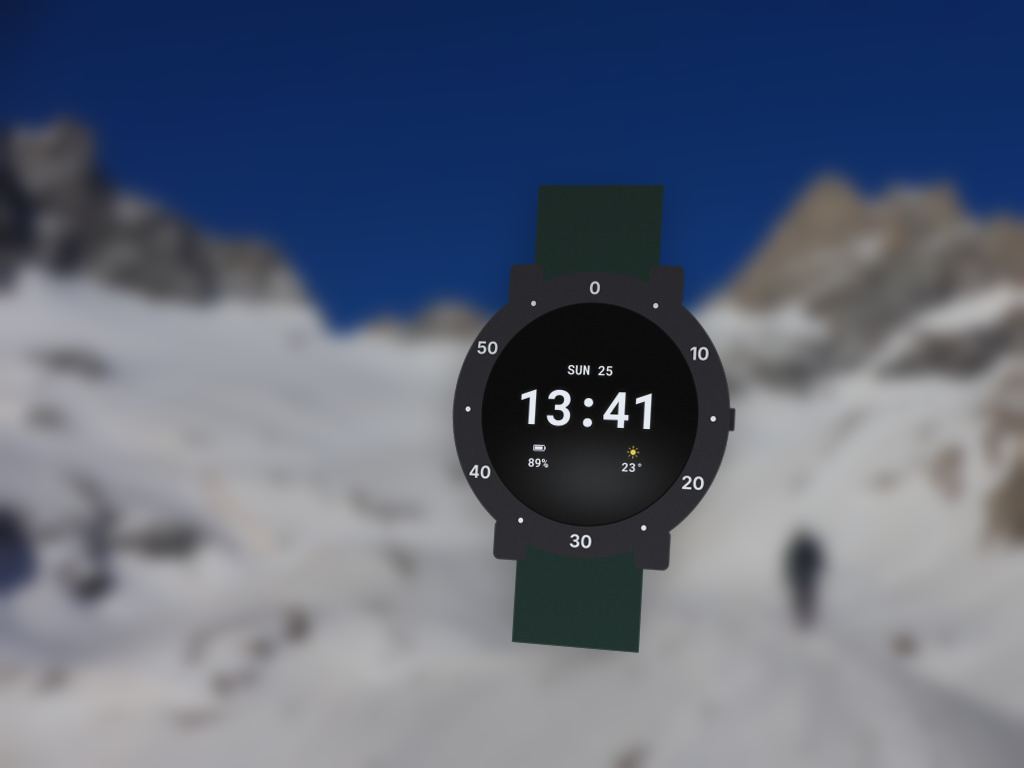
13:41
